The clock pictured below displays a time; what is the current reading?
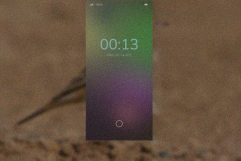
0:13
